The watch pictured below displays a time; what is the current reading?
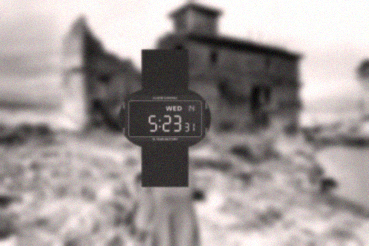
5:23
